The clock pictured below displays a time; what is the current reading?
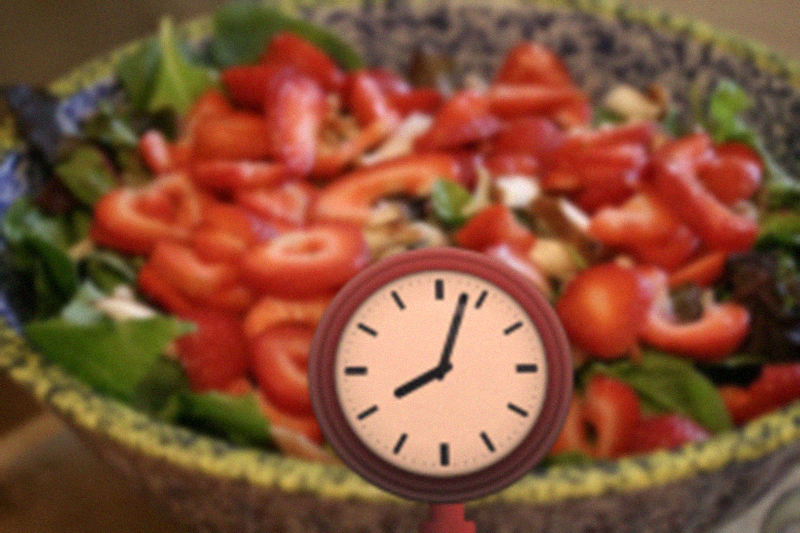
8:03
